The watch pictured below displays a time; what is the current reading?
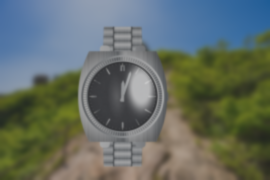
12:03
